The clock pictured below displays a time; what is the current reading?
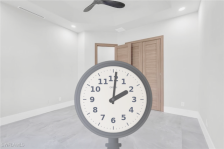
2:01
